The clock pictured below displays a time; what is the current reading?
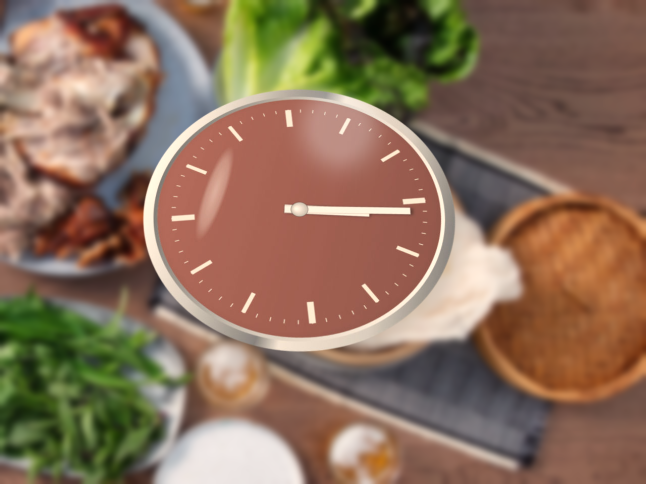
3:16
